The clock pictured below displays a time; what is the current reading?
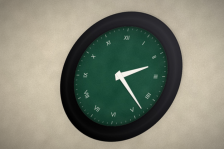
2:23
